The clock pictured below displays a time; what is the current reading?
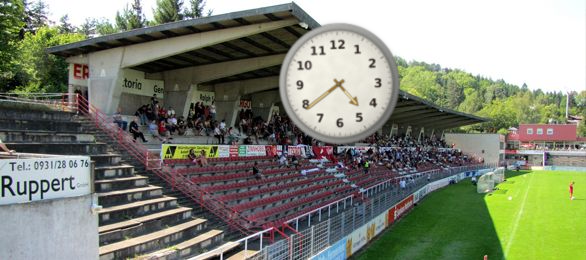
4:39
